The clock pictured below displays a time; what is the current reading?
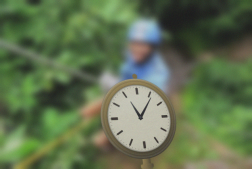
11:06
